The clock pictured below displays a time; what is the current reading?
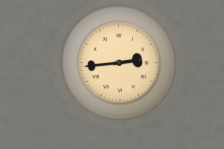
2:44
